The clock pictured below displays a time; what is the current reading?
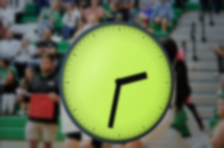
2:32
